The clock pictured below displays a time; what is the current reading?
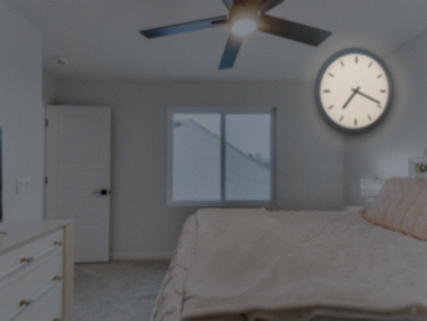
7:19
